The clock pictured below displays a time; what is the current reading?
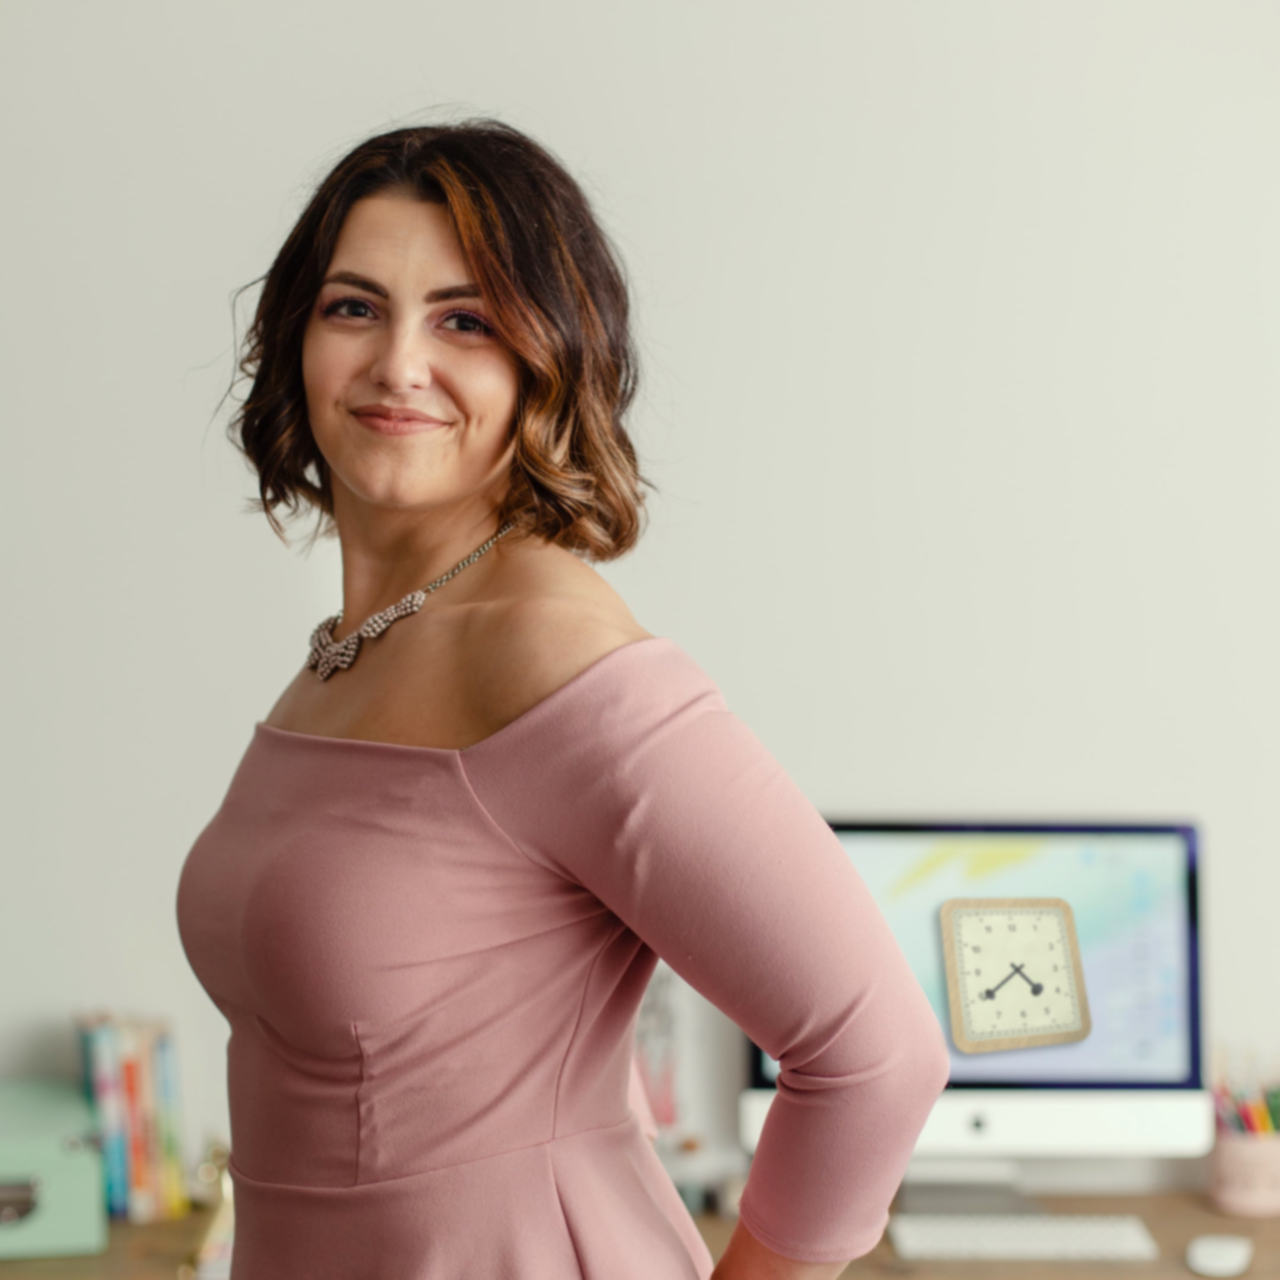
4:39
